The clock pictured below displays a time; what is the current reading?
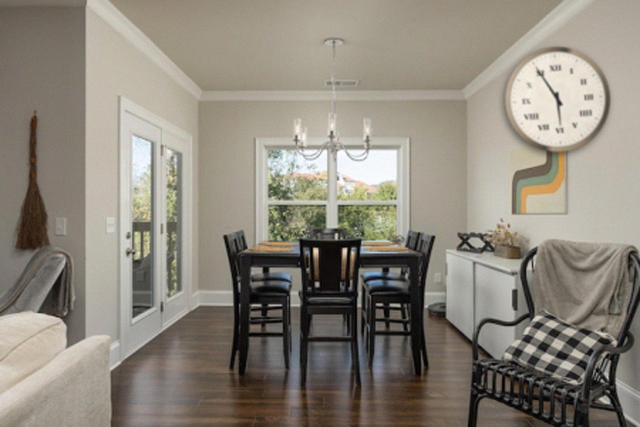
5:55
